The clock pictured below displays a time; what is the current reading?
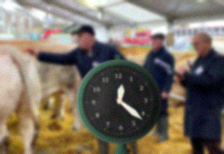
12:22
